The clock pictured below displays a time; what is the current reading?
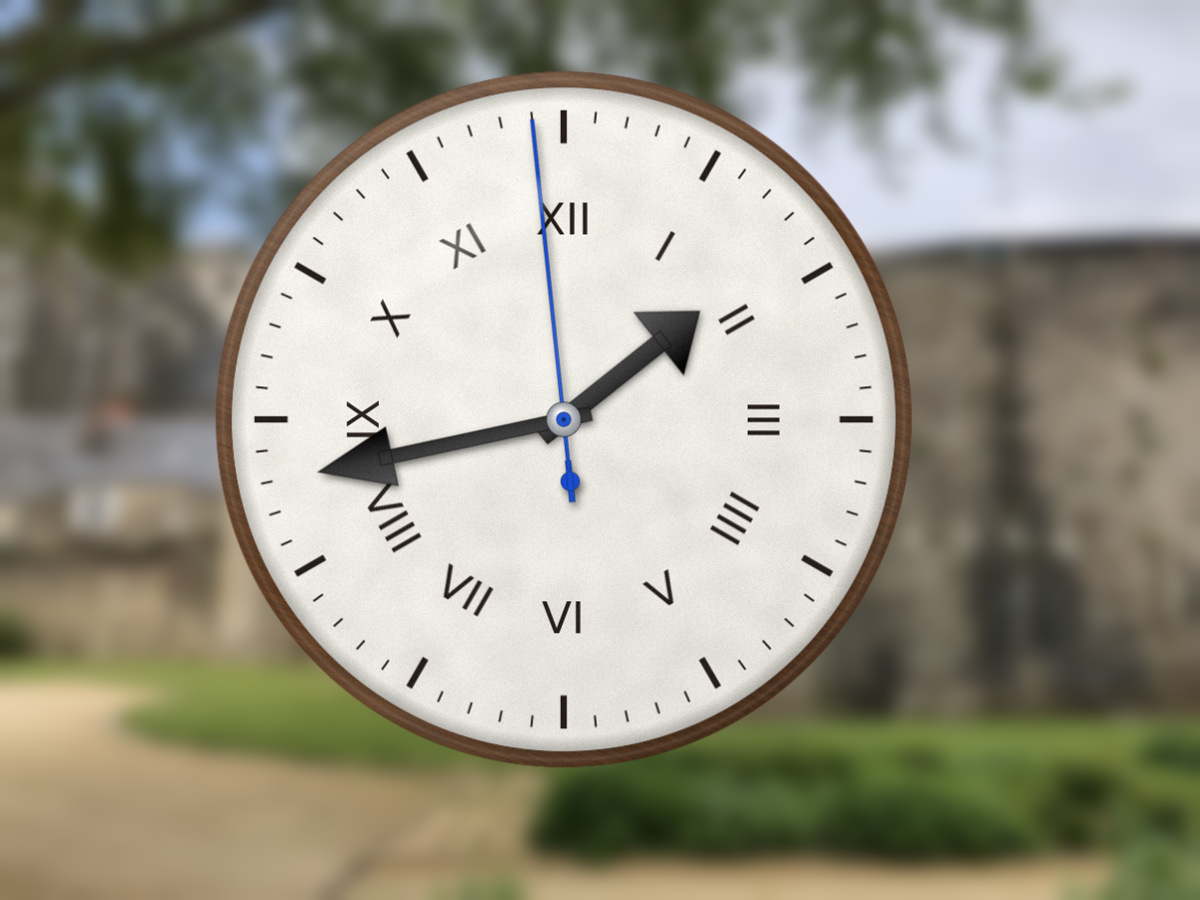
1:42:59
